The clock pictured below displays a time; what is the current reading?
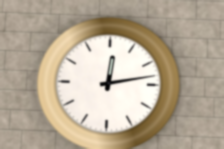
12:13
